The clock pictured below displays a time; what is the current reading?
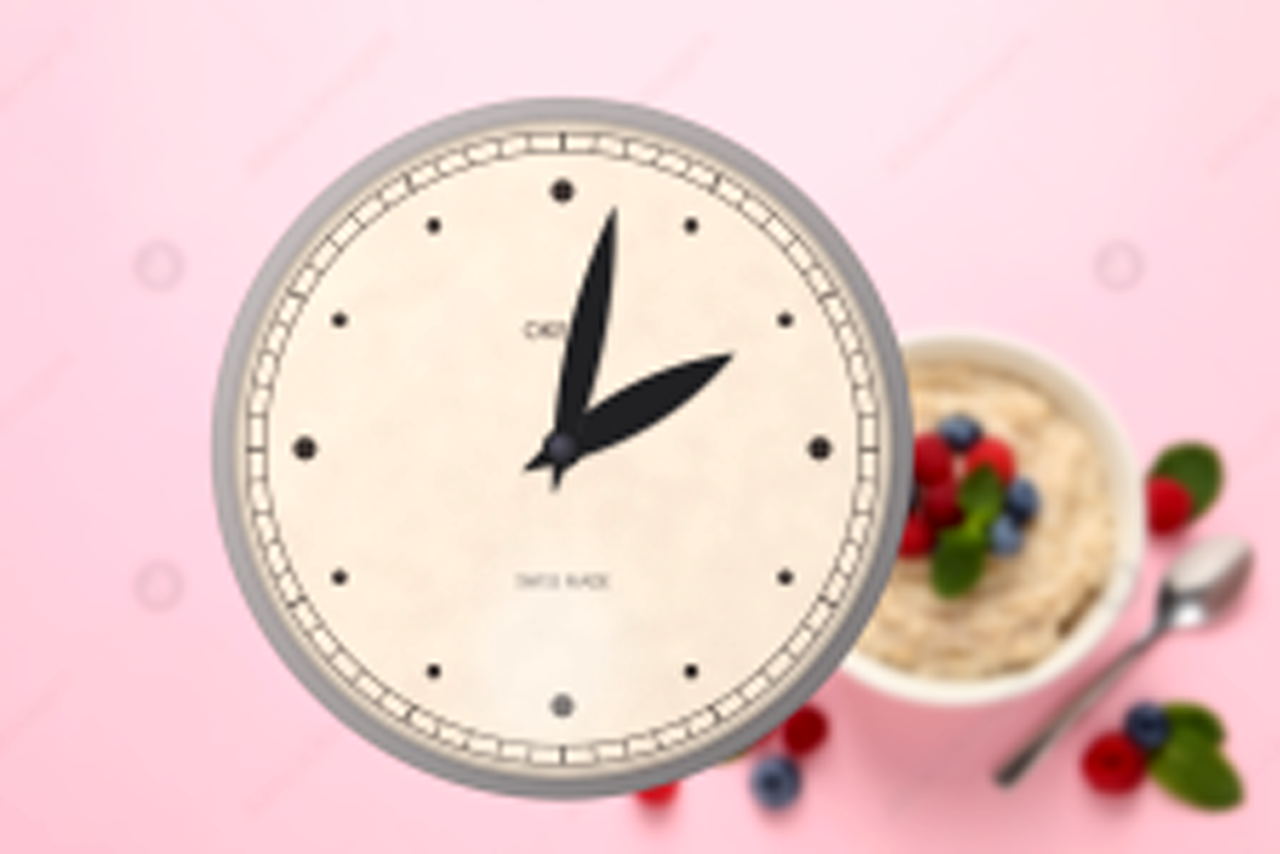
2:02
